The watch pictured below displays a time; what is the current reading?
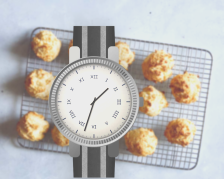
1:33
